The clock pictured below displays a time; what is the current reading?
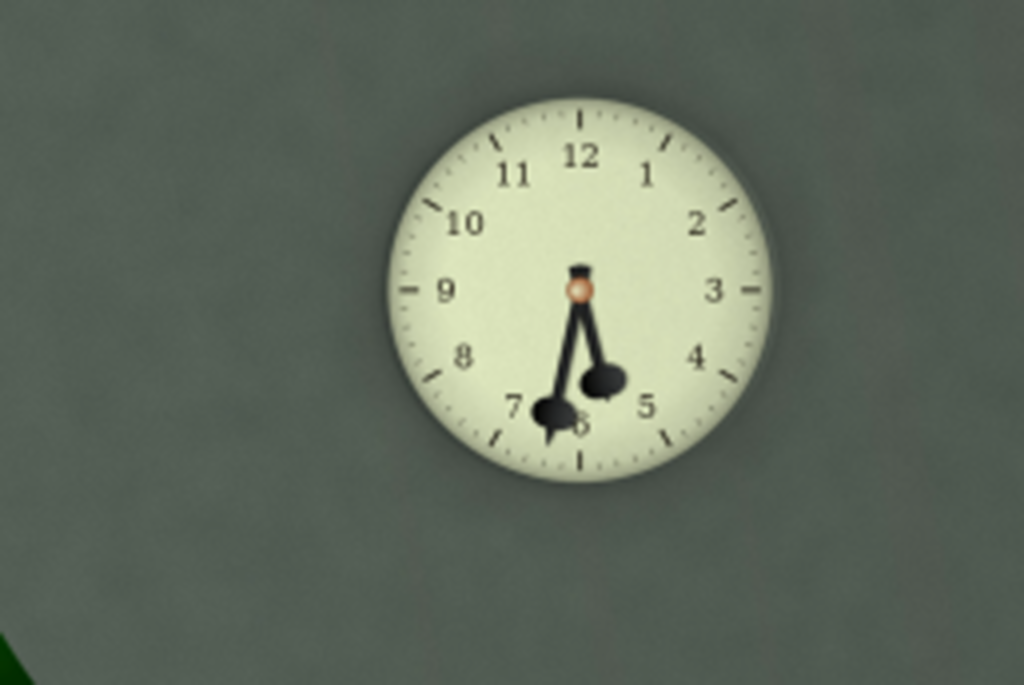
5:32
